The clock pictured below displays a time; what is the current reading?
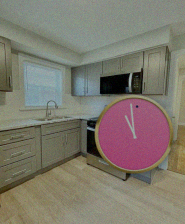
10:58
